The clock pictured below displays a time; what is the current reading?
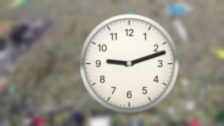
9:12
